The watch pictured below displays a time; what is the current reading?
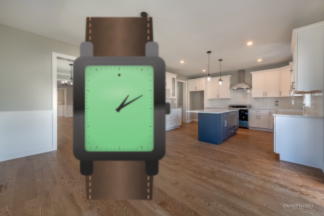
1:10
